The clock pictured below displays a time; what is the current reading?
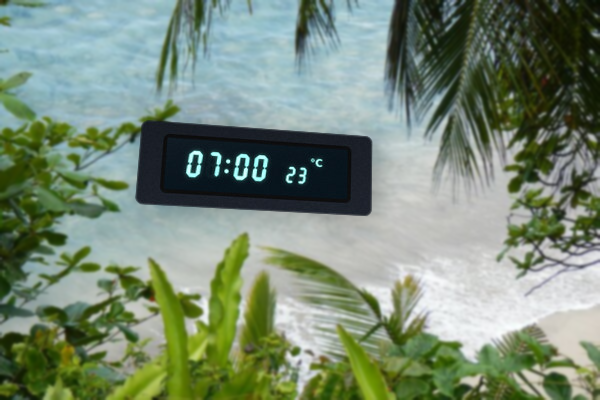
7:00
